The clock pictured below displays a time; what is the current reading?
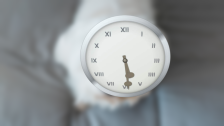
5:29
